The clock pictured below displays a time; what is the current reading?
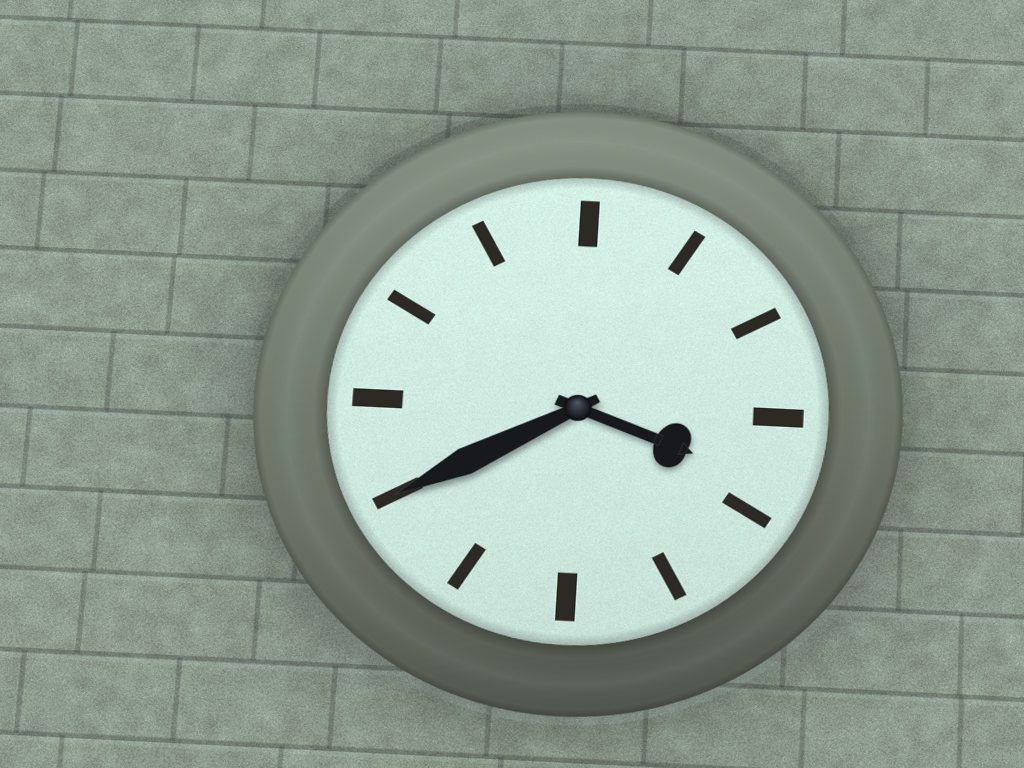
3:40
